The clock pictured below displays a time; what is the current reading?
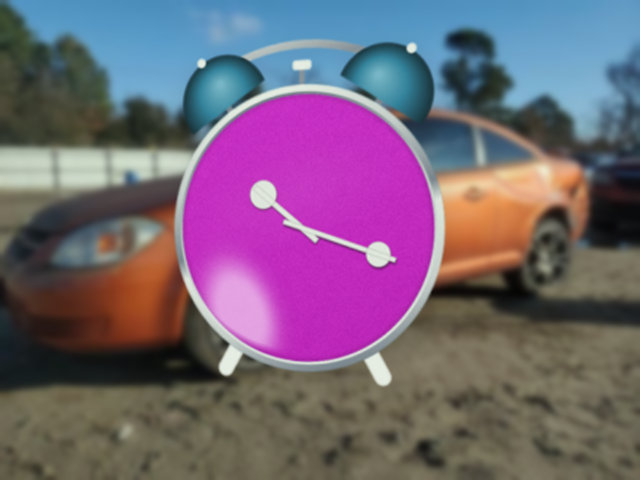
10:18
